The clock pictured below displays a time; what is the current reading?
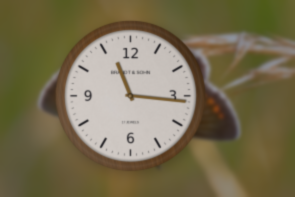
11:16
